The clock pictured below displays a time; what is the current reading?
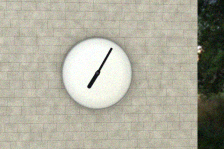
7:05
